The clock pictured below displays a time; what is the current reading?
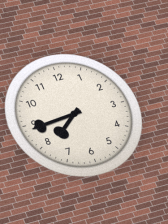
7:44
